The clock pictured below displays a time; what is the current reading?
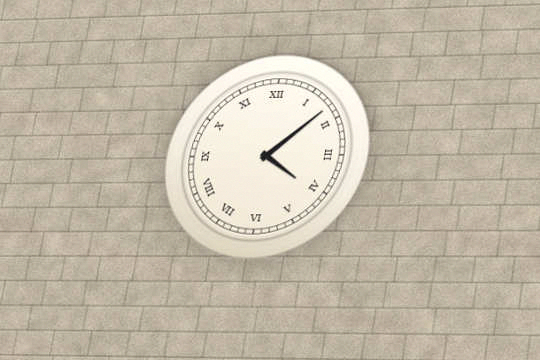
4:08
